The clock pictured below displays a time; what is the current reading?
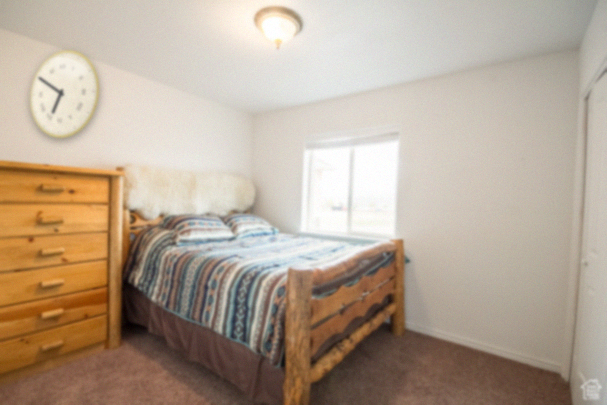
6:50
